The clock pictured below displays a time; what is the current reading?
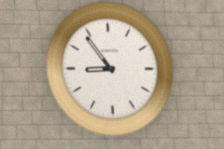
8:54
